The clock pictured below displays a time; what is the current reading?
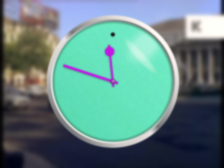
11:48
